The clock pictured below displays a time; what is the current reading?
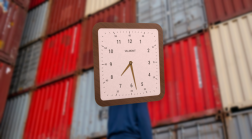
7:28
